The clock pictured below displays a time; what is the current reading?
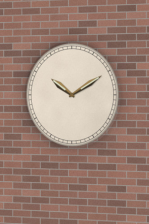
10:10
